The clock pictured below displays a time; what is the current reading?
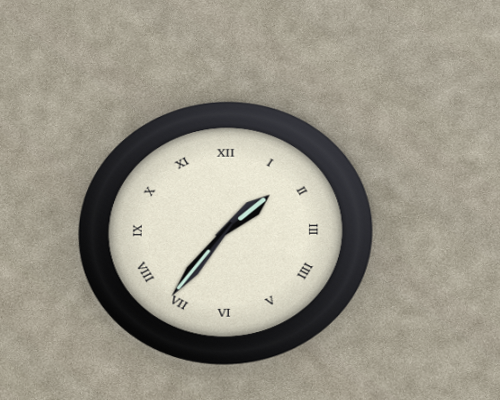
1:36
